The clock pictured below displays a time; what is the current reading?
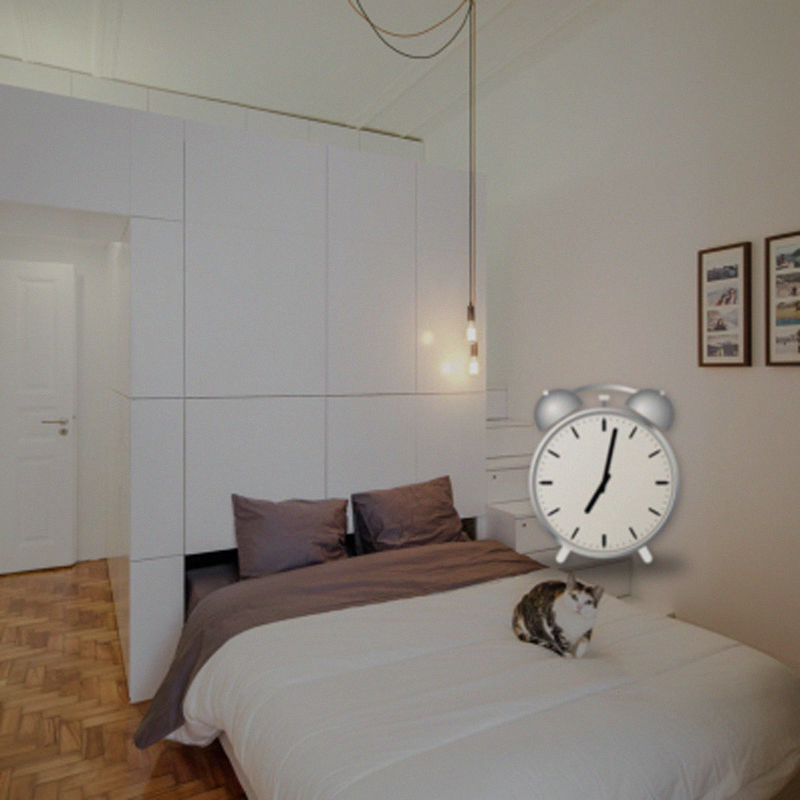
7:02
